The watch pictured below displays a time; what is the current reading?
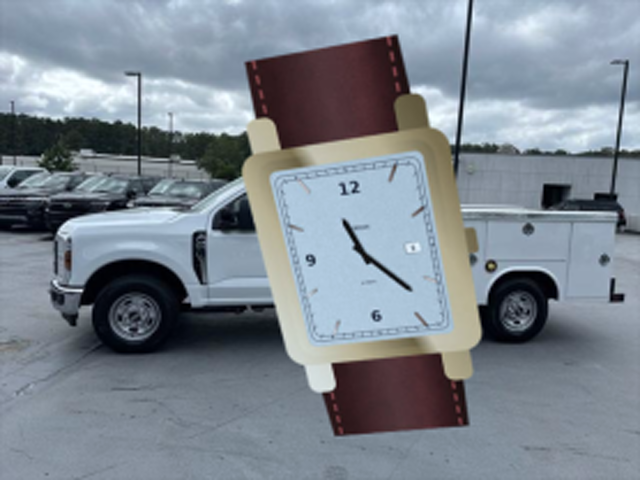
11:23
